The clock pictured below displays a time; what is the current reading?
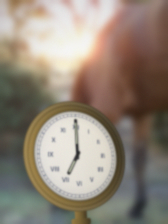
7:00
